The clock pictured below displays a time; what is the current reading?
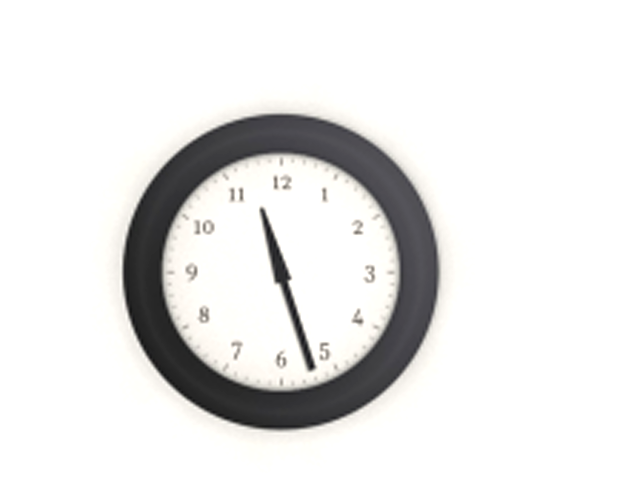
11:27
